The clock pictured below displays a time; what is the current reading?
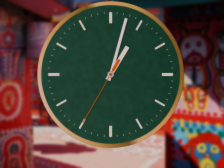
1:02:35
